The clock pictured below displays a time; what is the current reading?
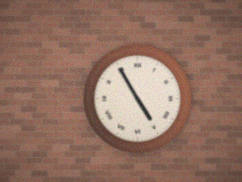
4:55
